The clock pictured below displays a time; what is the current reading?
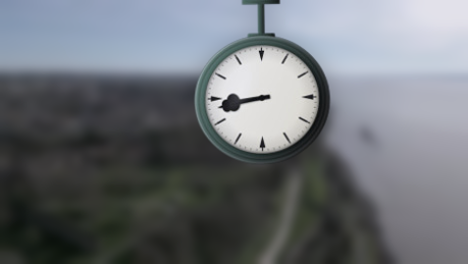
8:43
